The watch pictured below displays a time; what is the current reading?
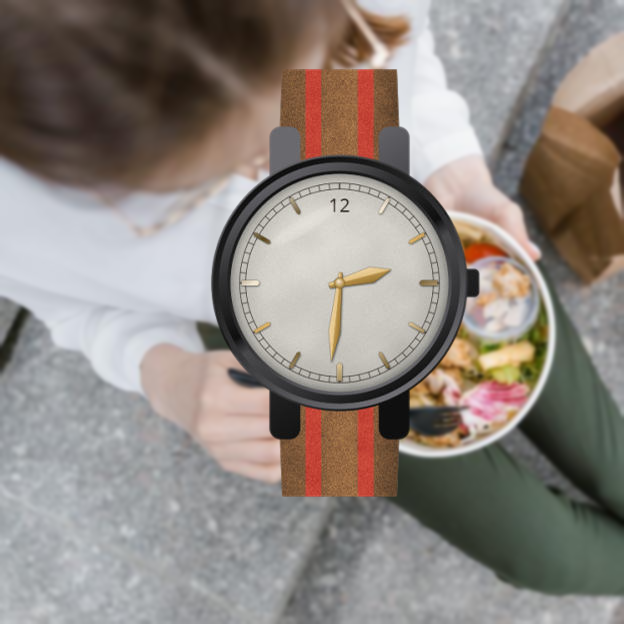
2:31
